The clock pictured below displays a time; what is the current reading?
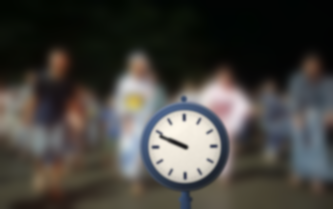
9:49
